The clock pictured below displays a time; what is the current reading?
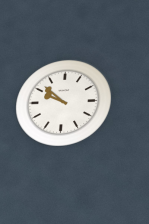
9:52
